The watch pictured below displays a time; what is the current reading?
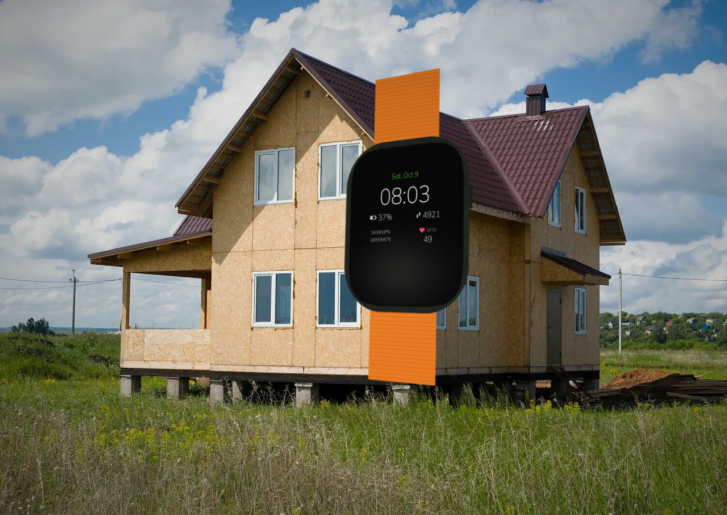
8:03
